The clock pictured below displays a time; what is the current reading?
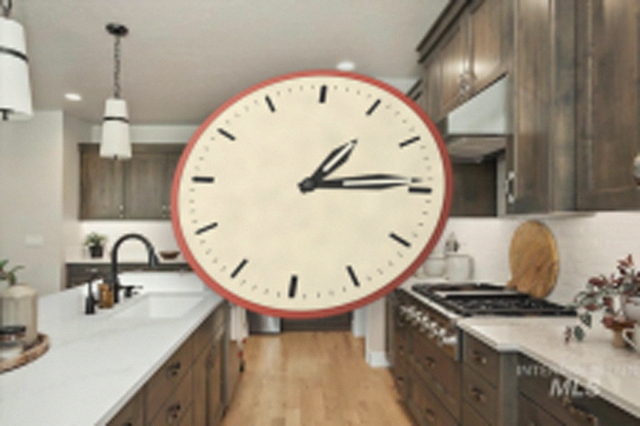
1:14
